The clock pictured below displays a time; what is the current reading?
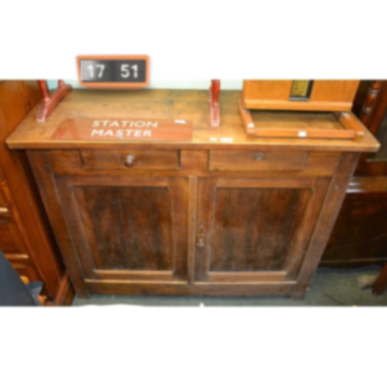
17:51
